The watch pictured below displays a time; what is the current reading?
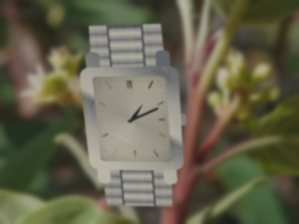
1:11
